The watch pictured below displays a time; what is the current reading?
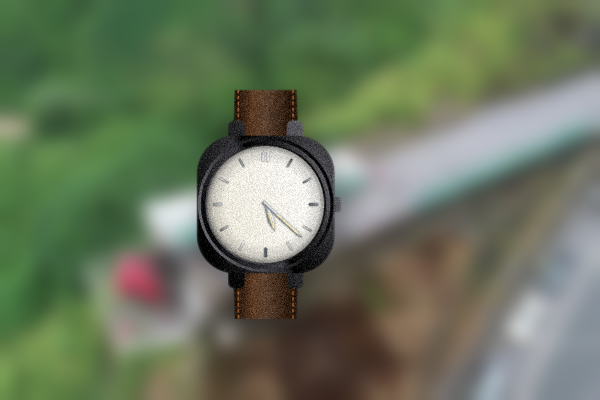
5:22
